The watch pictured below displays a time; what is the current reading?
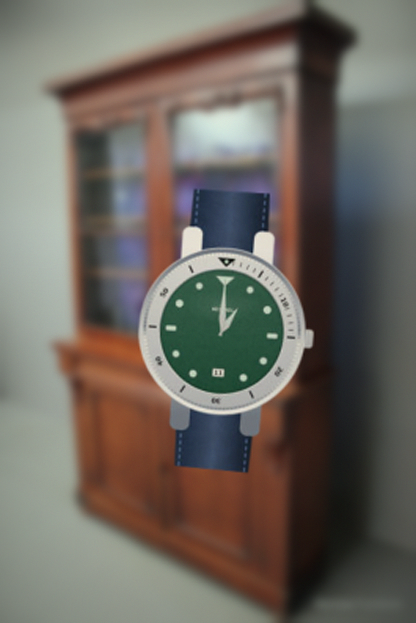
1:00
